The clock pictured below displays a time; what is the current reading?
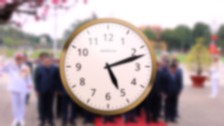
5:12
